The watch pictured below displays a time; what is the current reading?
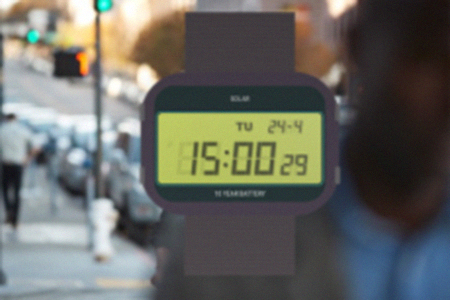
15:00:29
